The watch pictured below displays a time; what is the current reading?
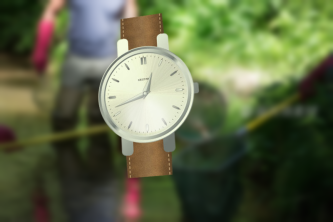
12:42
